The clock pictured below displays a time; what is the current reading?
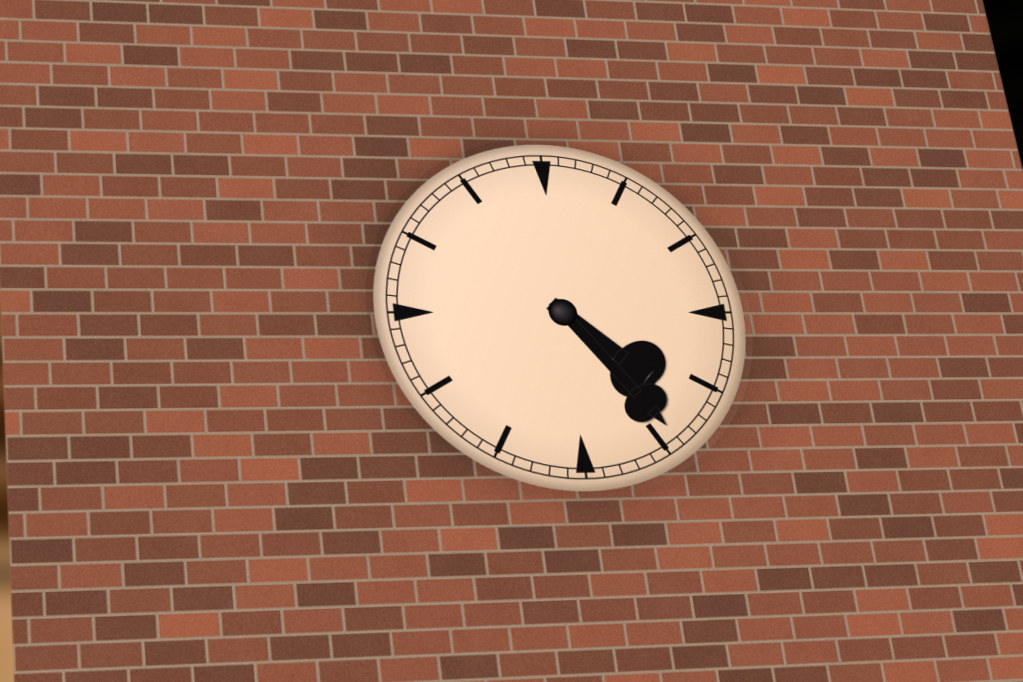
4:24
